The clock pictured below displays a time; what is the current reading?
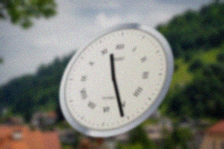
11:26
